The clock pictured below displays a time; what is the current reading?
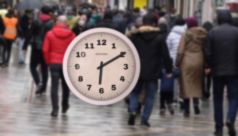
6:10
